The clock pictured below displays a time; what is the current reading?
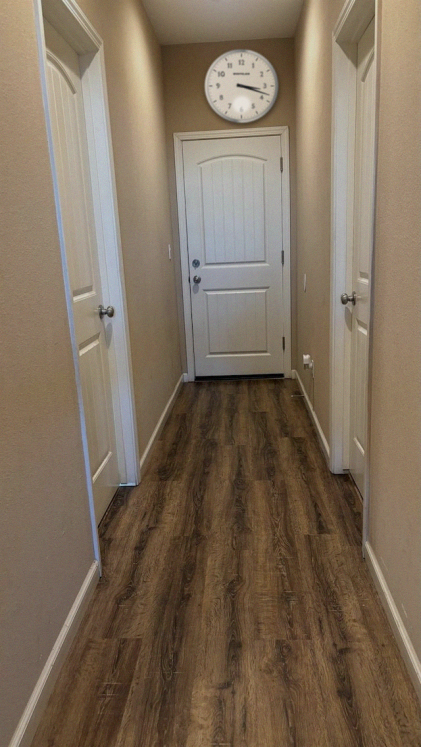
3:18
